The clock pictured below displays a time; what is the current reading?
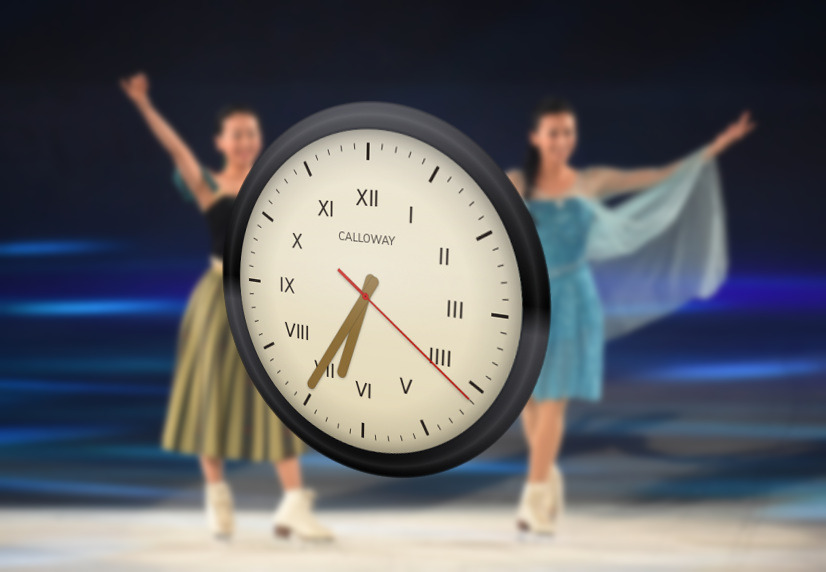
6:35:21
